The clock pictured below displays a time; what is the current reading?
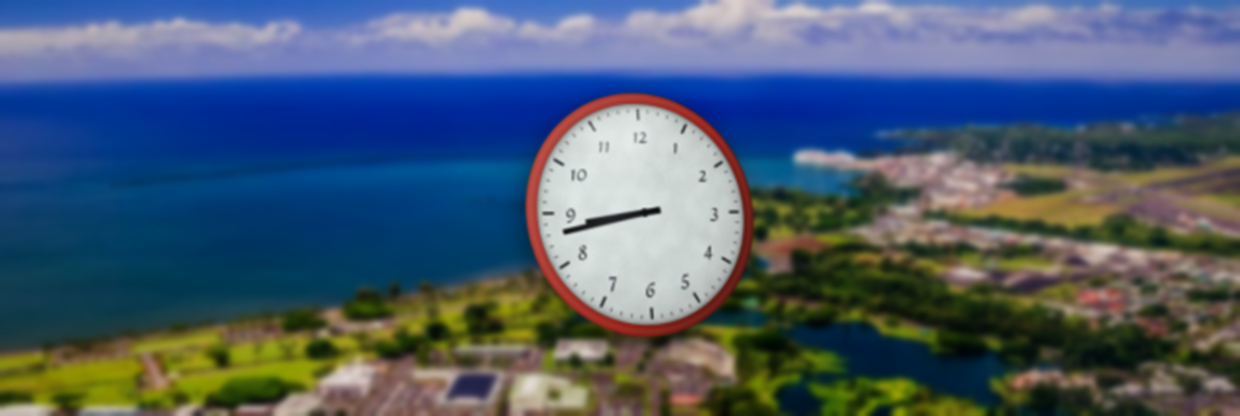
8:43
